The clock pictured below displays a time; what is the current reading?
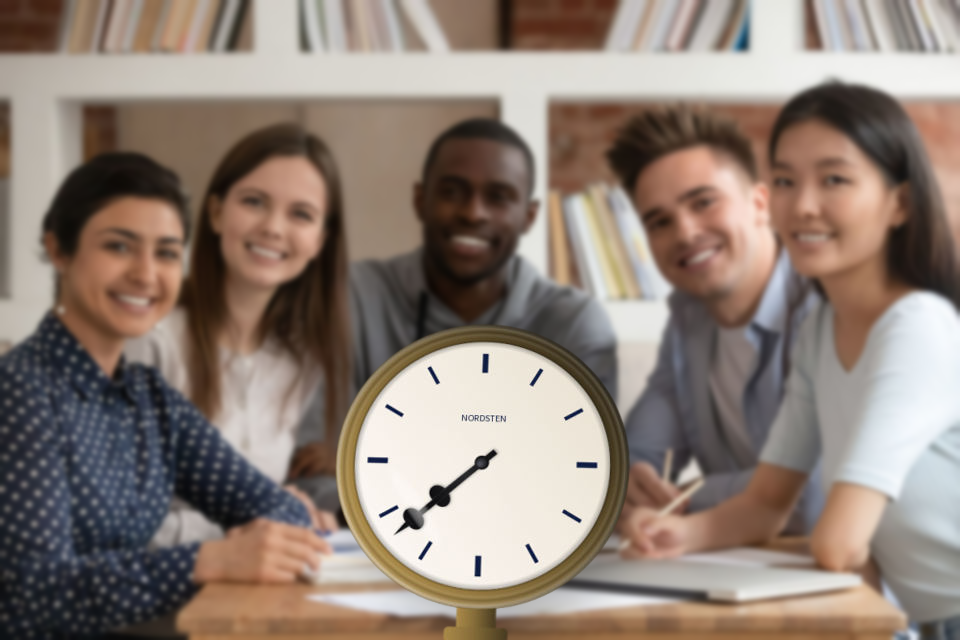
7:38
